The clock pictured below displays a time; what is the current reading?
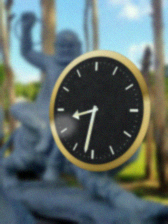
8:32
